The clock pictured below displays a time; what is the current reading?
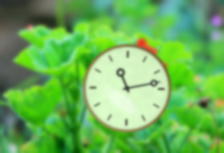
11:13
